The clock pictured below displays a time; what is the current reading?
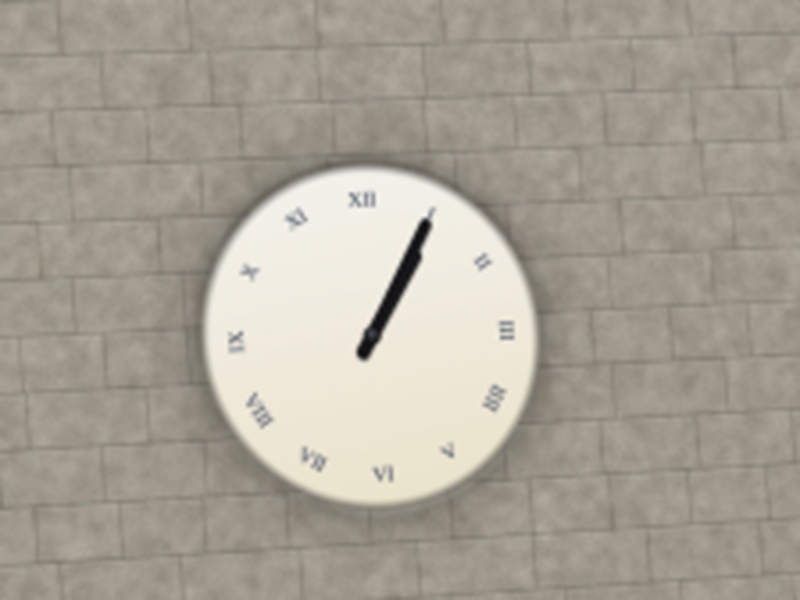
1:05
